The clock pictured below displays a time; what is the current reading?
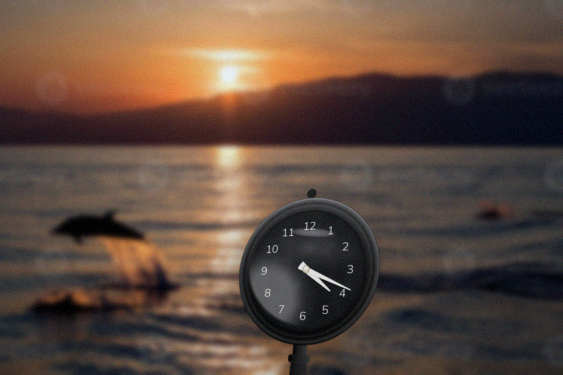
4:19
